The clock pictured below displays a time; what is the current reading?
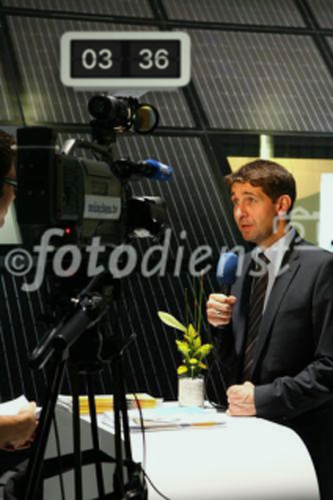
3:36
